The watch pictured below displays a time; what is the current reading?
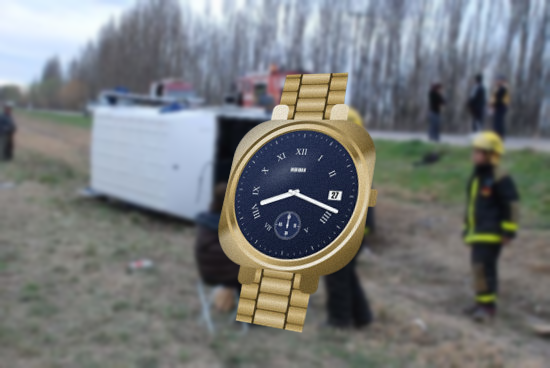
8:18
